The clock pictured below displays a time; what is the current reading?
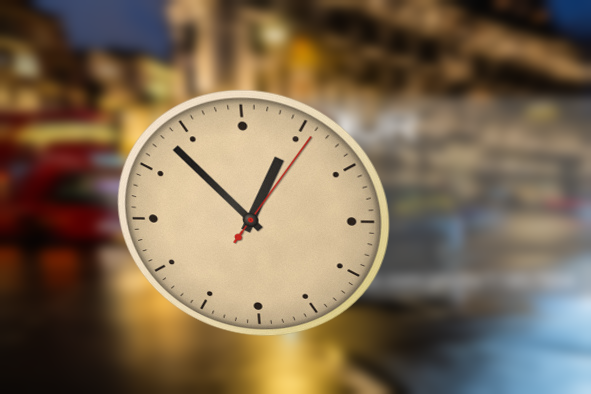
12:53:06
